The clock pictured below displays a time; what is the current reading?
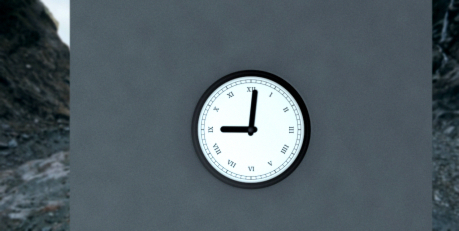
9:01
